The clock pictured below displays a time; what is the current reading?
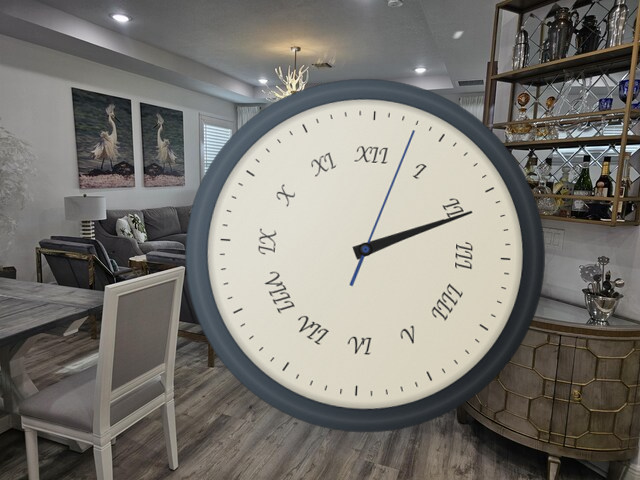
2:11:03
